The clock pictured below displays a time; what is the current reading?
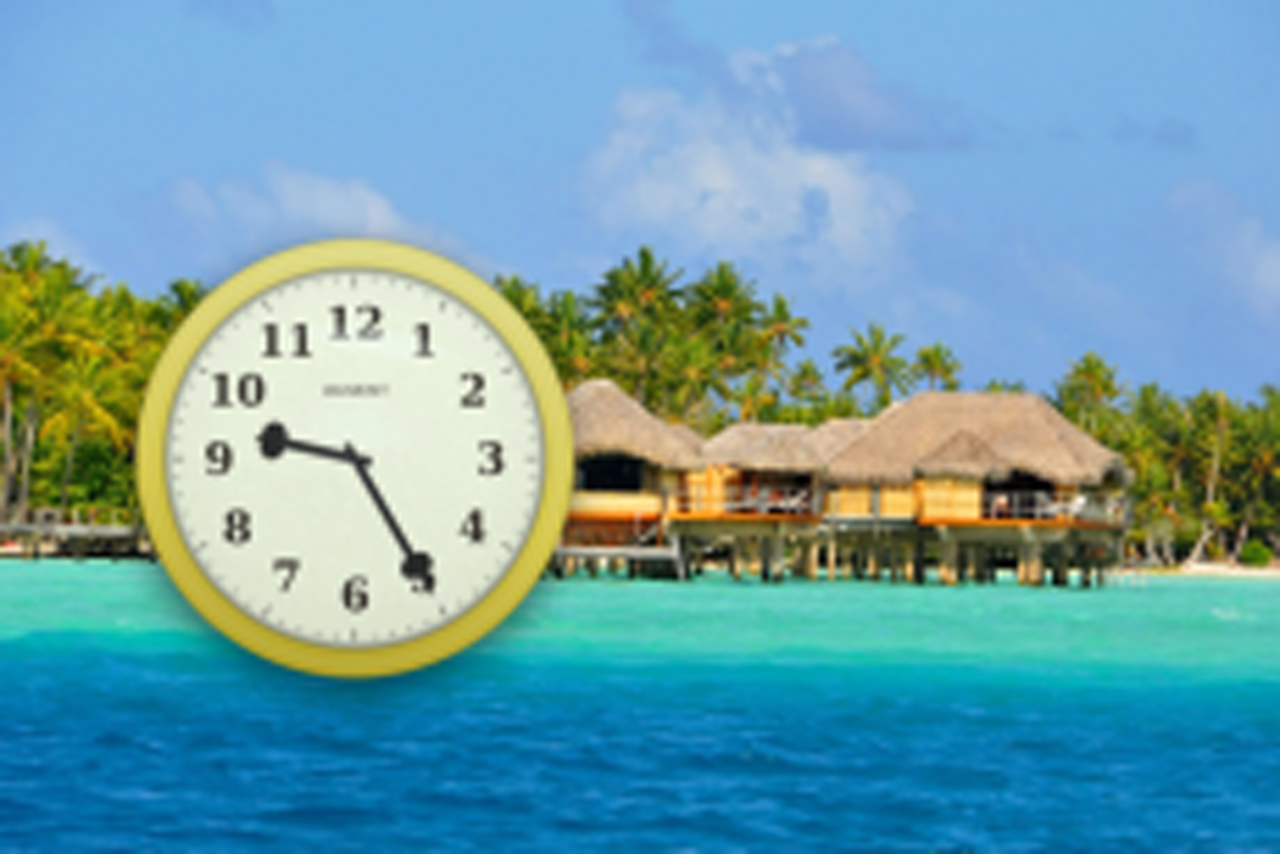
9:25
